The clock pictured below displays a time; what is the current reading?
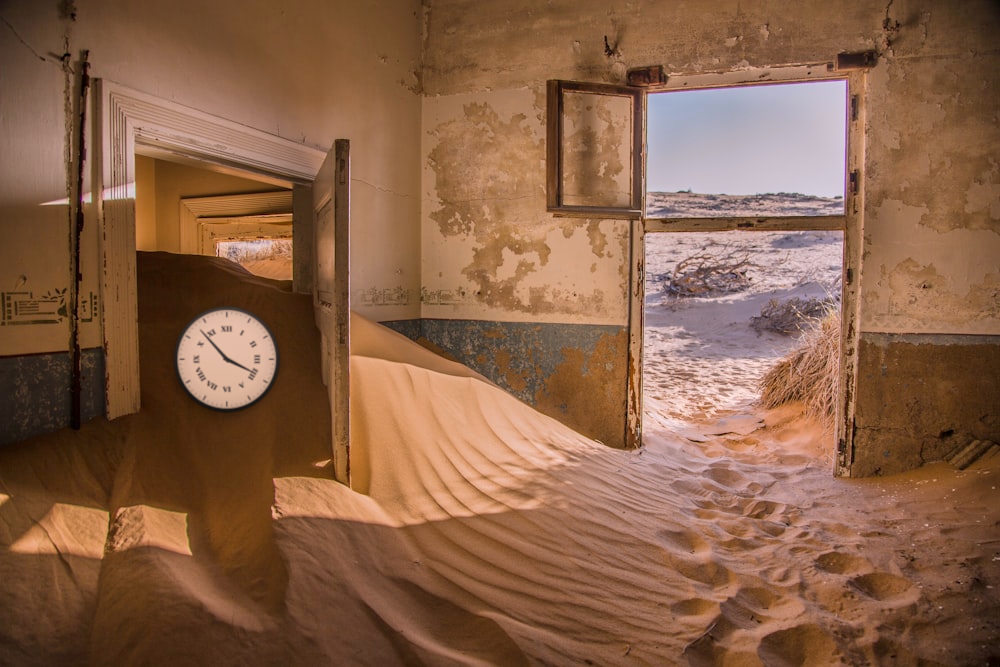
3:53
